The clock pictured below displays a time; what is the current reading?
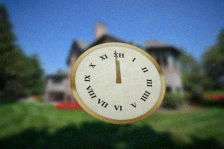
11:59
